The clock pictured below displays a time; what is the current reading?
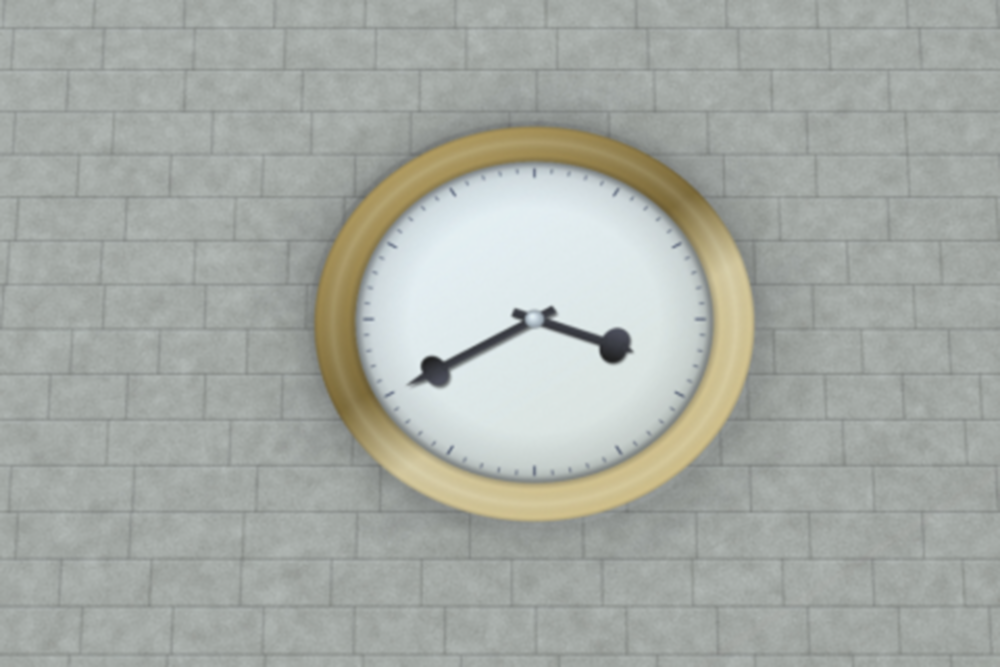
3:40
